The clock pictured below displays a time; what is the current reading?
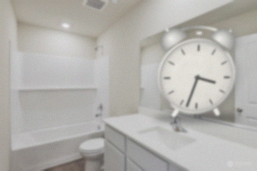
3:33
